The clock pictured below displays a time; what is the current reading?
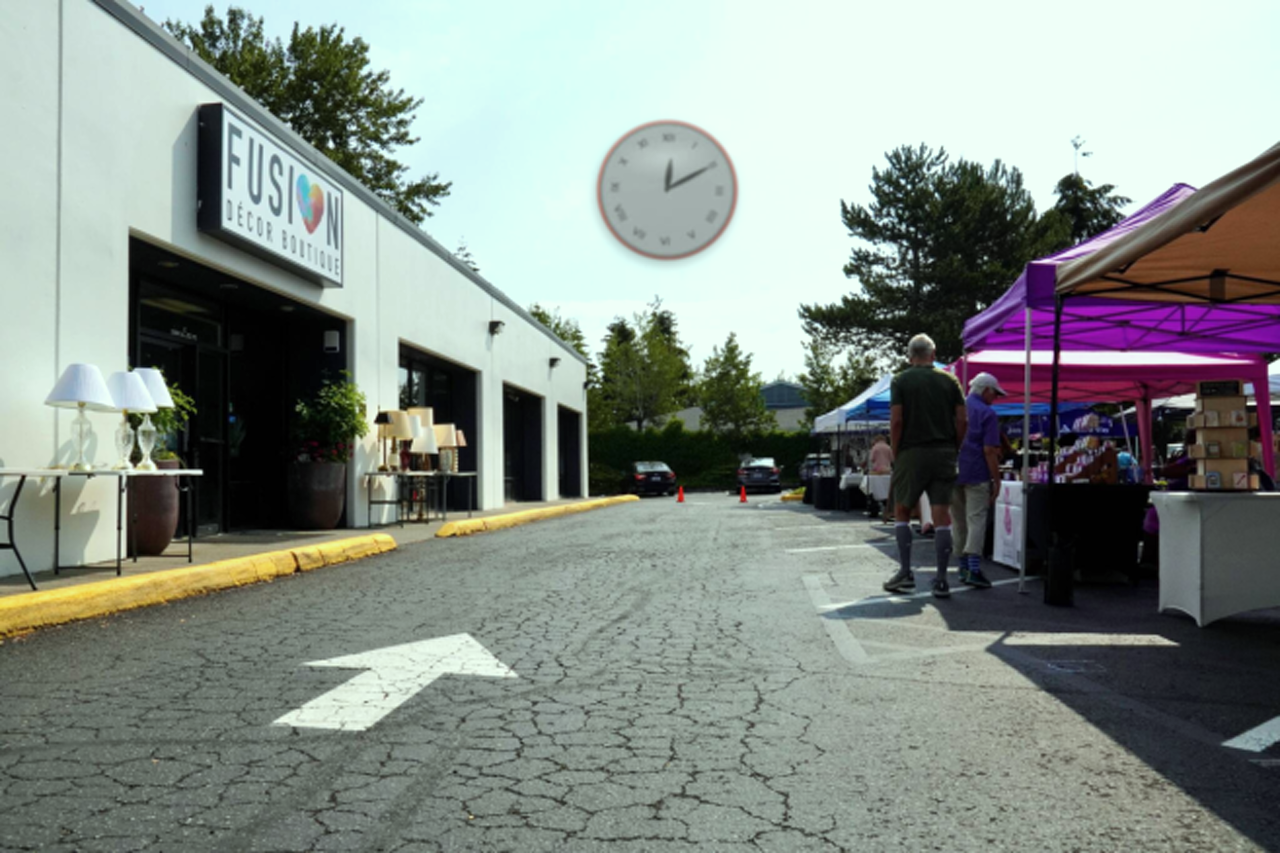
12:10
